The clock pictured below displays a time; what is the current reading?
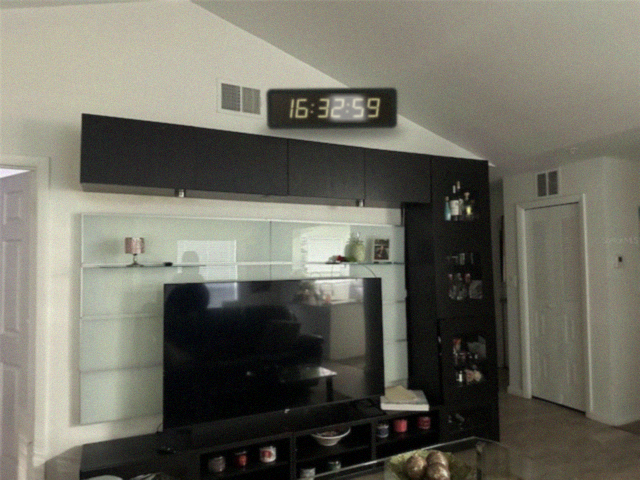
16:32:59
